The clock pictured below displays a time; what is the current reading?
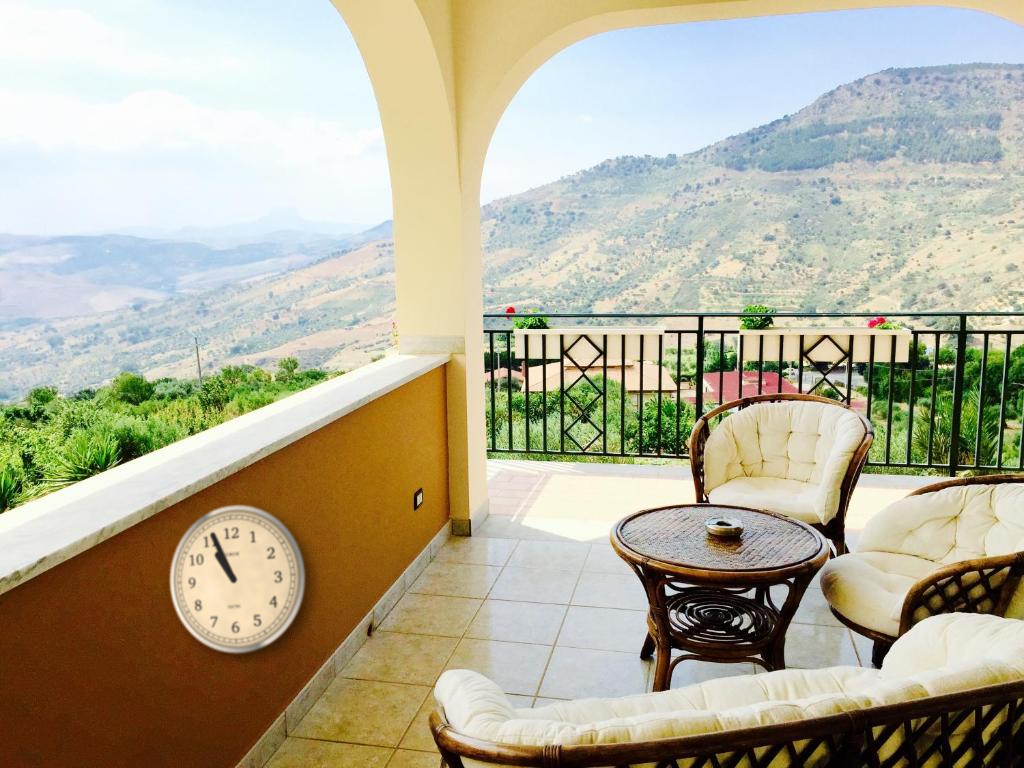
10:56
